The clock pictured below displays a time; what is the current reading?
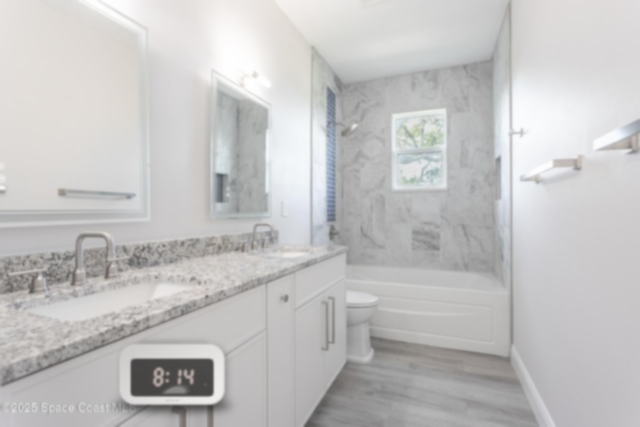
8:14
